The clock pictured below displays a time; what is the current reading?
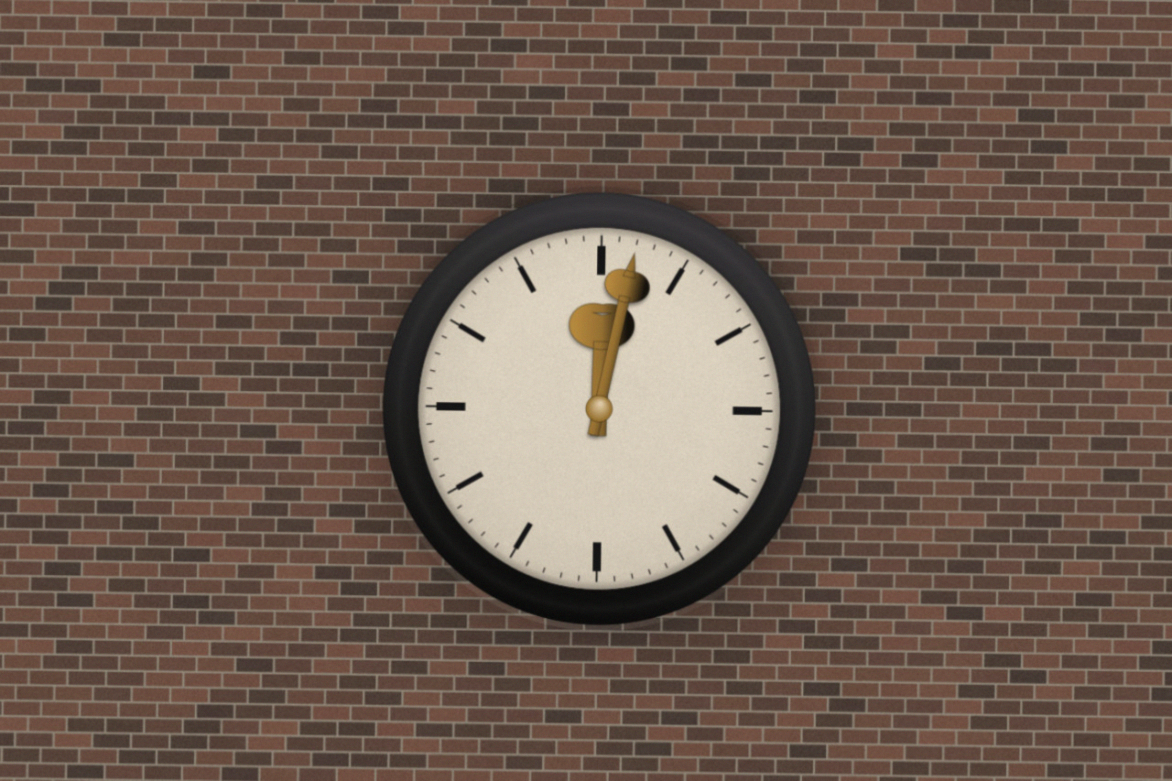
12:02
